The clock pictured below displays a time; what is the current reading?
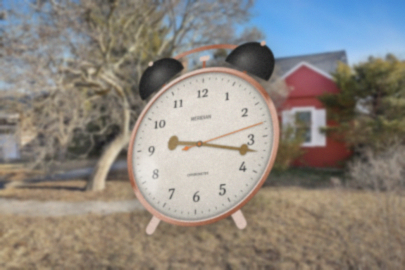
9:17:13
